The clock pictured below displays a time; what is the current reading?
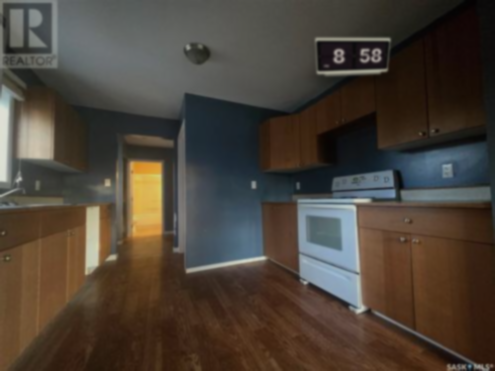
8:58
